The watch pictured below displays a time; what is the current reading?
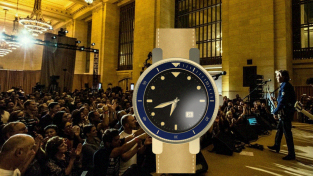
6:42
